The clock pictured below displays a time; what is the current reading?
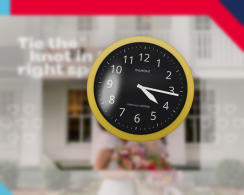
4:16
